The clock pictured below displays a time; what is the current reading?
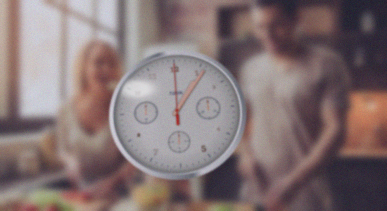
1:06
